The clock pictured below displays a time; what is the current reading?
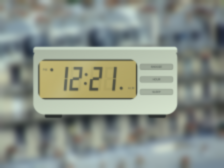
12:21
